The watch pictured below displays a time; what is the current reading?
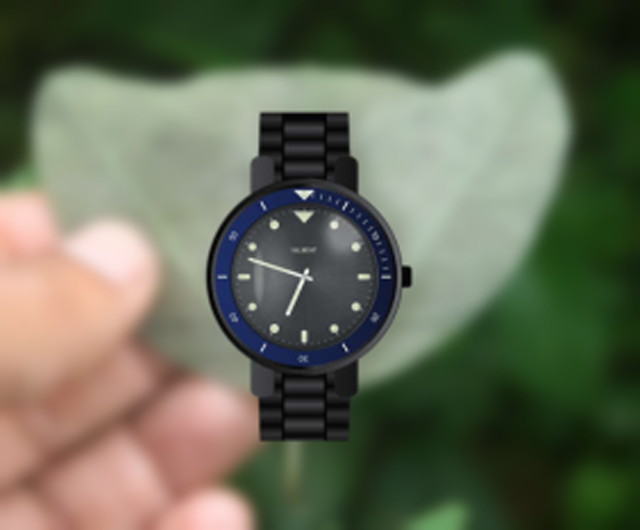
6:48
